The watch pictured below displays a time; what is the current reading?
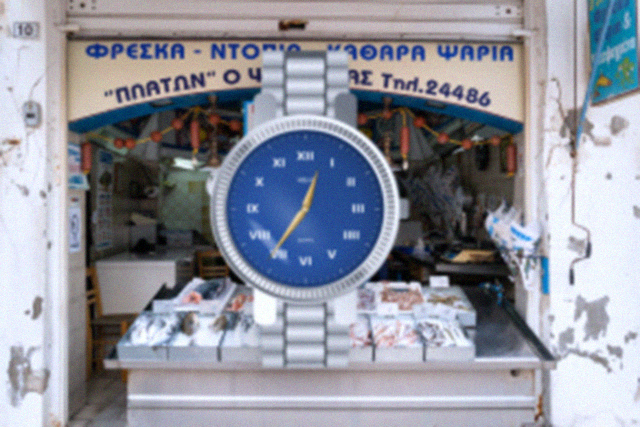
12:36
